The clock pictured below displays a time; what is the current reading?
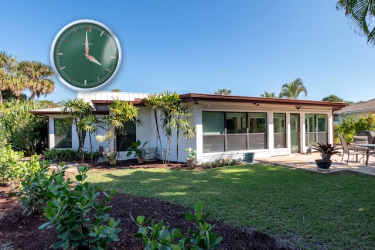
3:59
